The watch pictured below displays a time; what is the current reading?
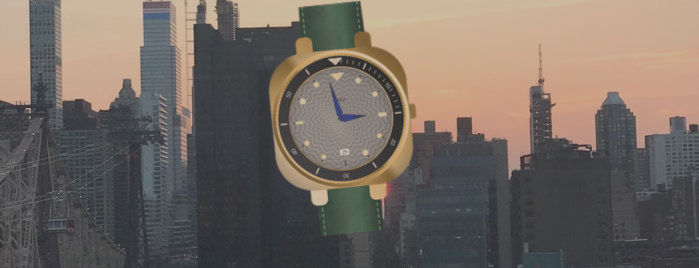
2:58
